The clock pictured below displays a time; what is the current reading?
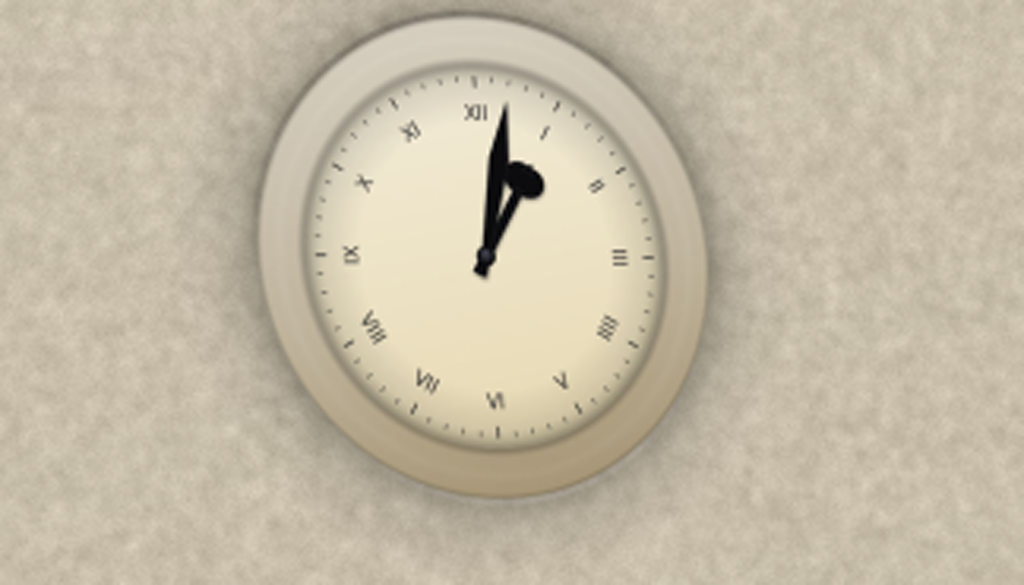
1:02
